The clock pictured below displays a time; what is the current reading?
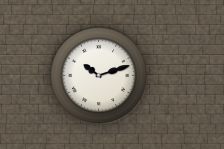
10:12
